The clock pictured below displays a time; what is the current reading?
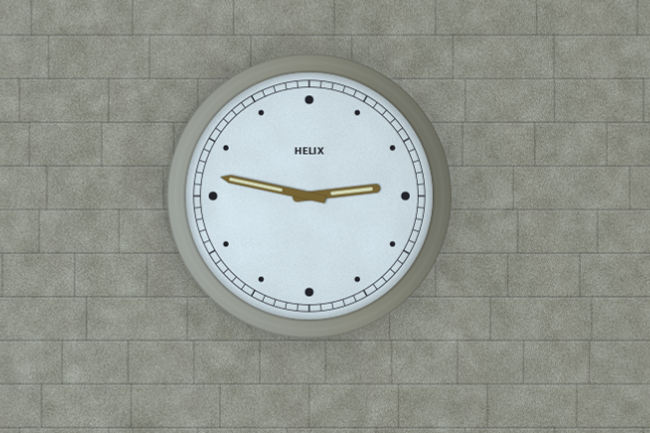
2:47
